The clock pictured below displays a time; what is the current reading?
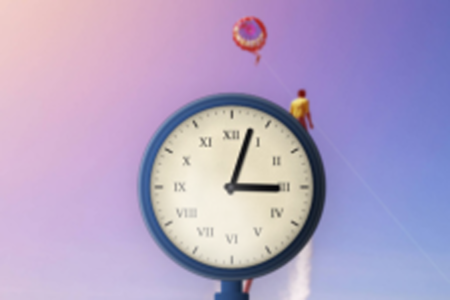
3:03
